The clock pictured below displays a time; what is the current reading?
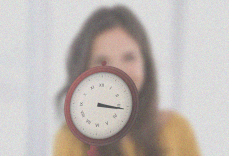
3:16
